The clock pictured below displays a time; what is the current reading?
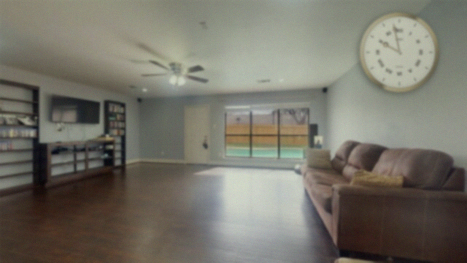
9:58
